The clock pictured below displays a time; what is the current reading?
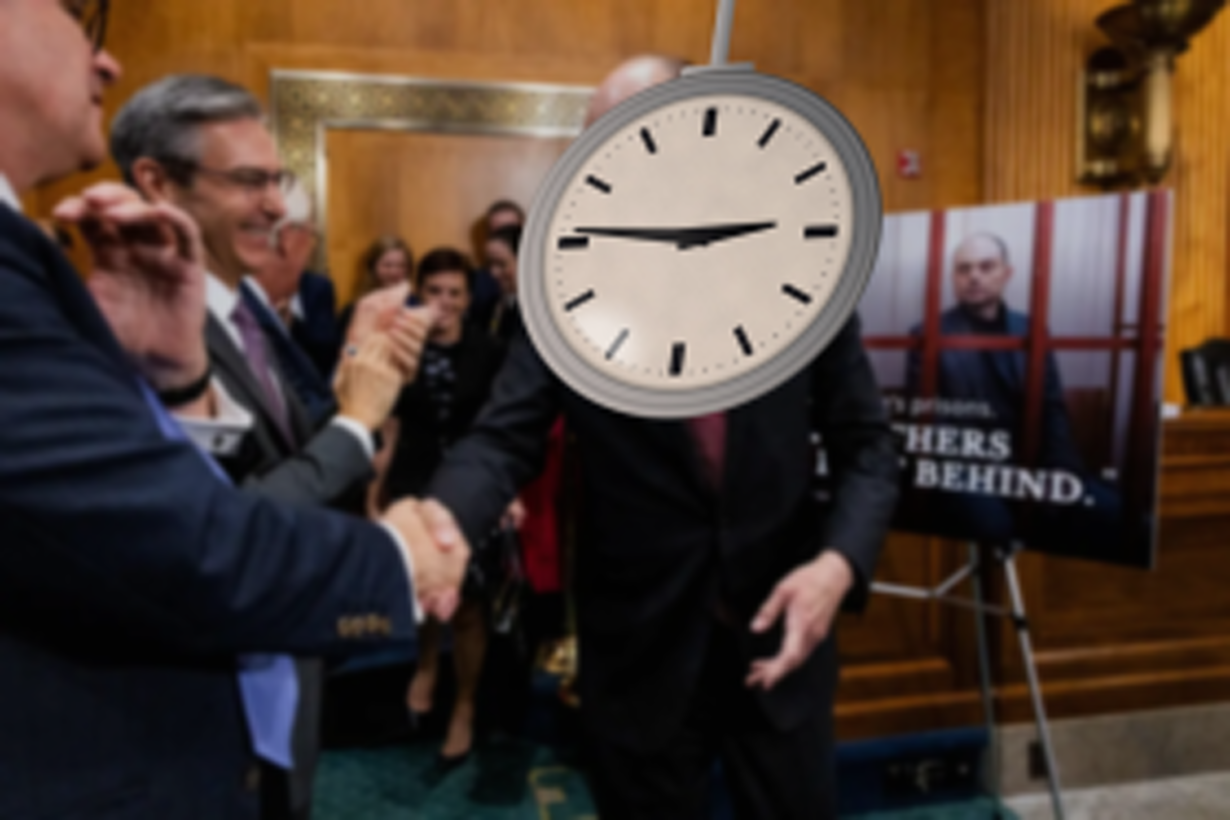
2:46
